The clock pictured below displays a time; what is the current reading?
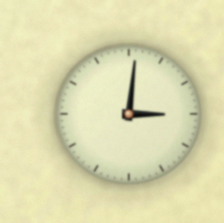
3:01
